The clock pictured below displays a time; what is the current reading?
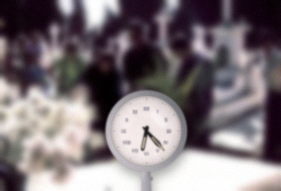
6:23
